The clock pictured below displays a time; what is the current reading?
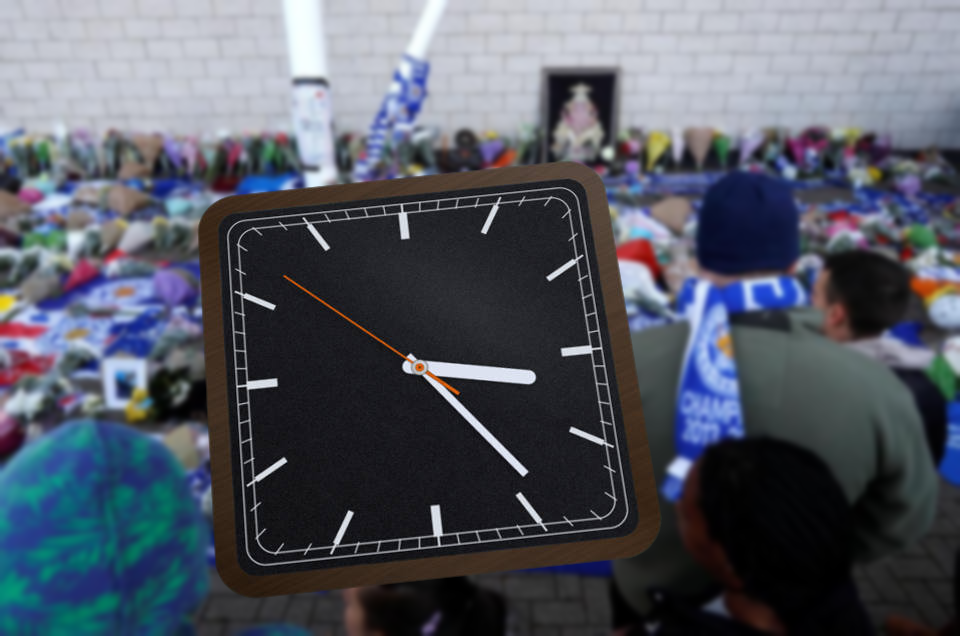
3:23:52
